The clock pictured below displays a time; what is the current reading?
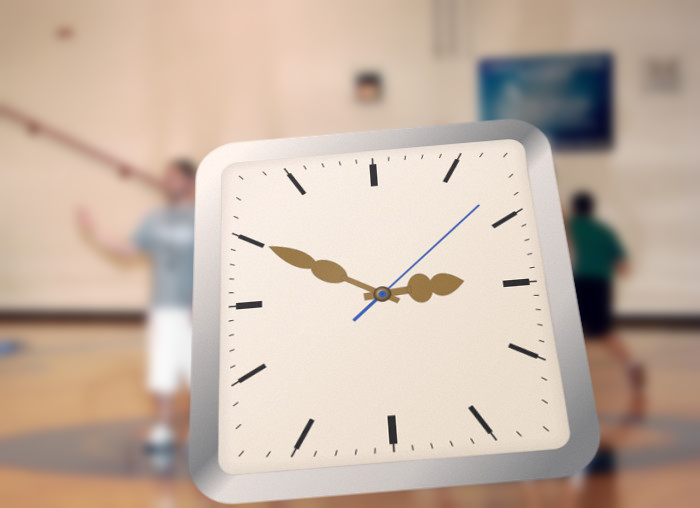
2:50:08
